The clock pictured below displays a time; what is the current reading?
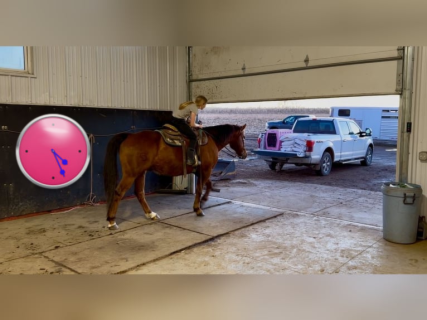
4:26
